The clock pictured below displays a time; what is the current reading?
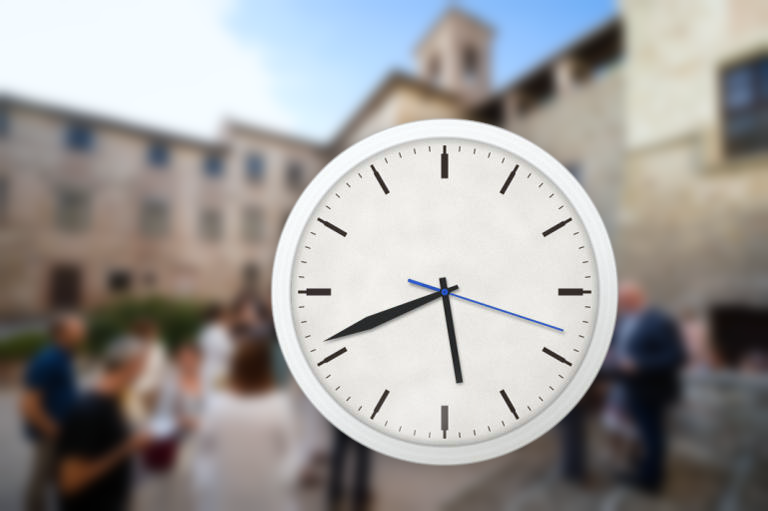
5:41:18
